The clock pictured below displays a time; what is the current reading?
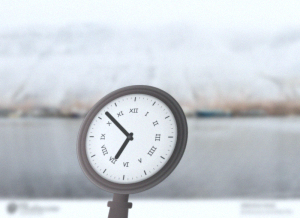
6:52
